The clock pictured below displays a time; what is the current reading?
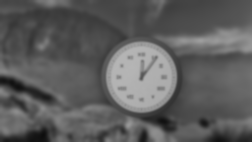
12:06
